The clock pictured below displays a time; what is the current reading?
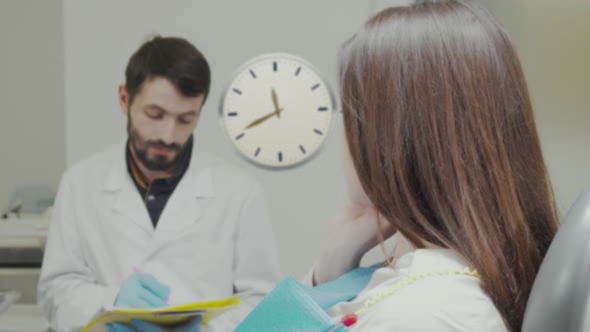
11:41
